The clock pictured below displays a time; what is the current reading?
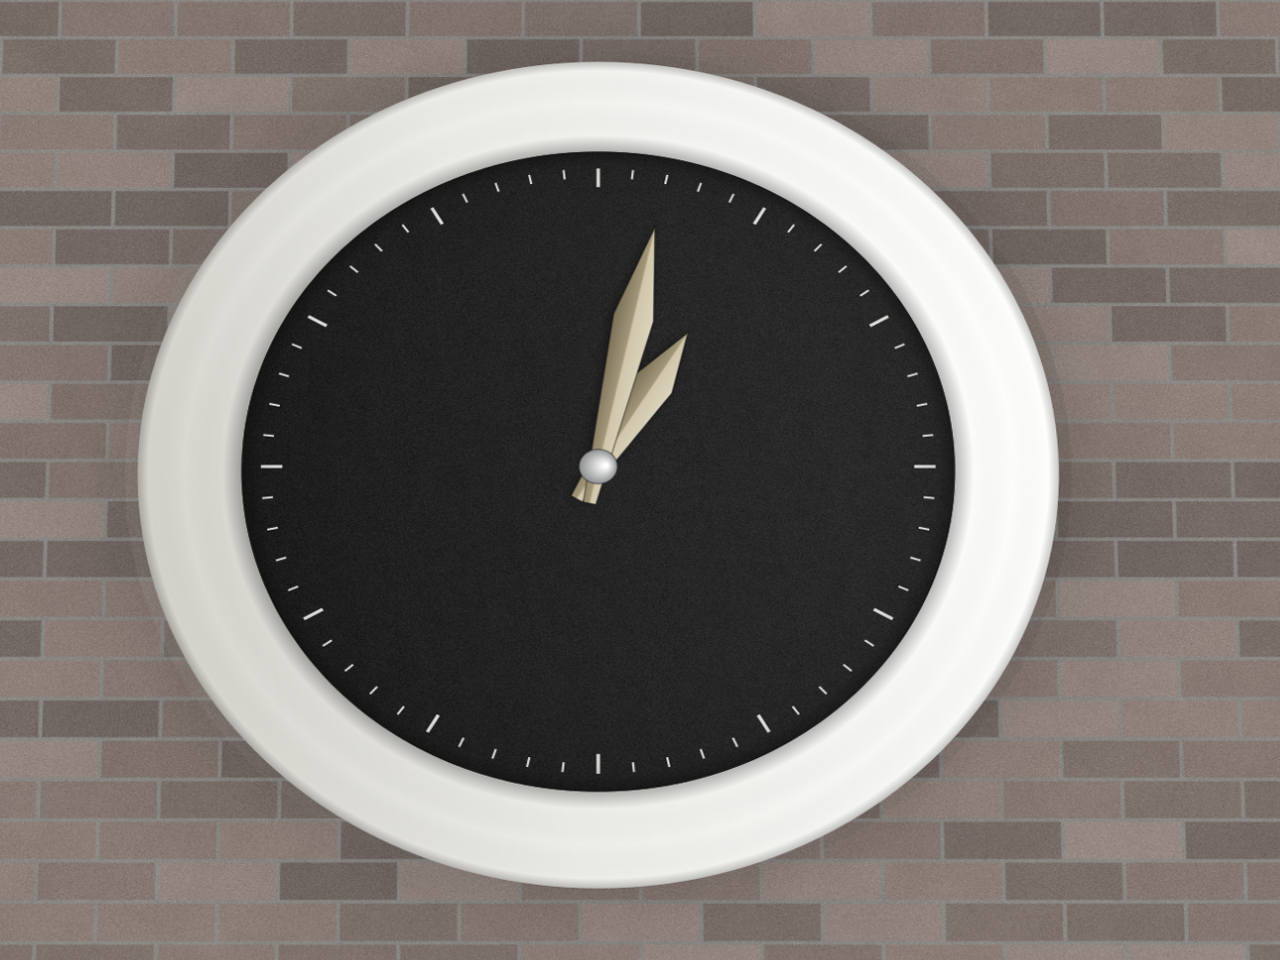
1:02
